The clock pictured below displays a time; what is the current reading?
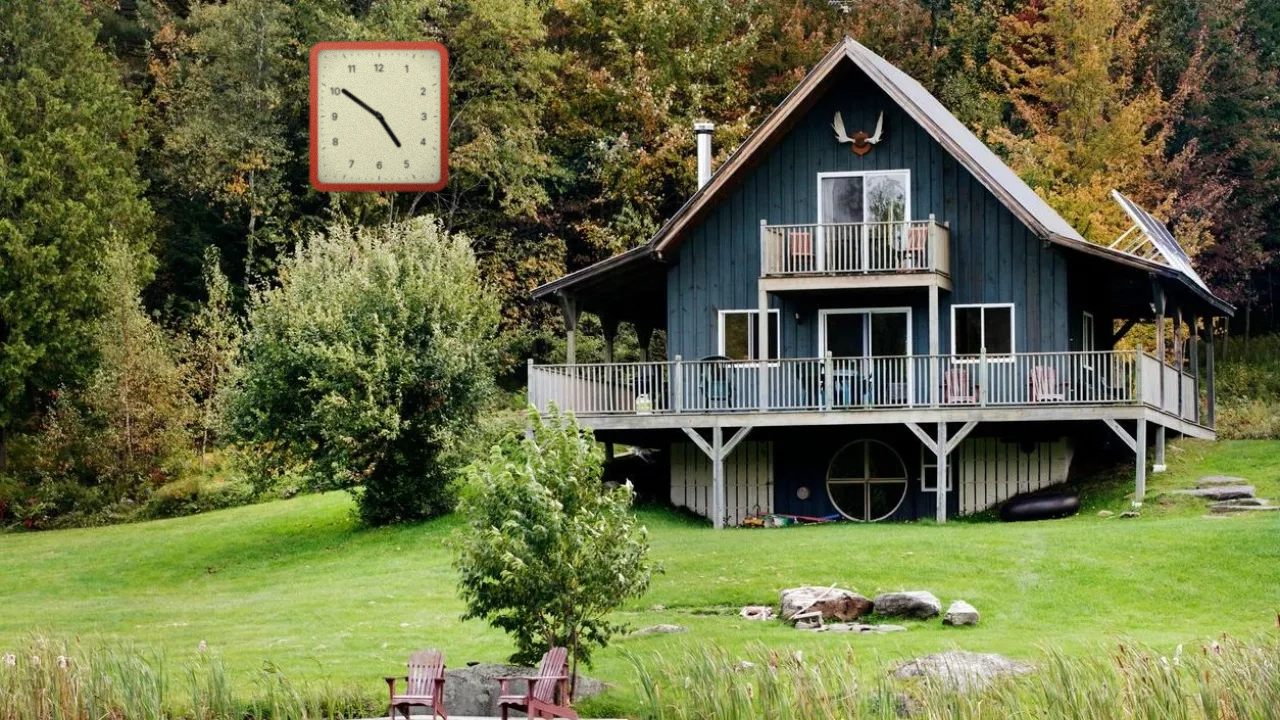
4:51
